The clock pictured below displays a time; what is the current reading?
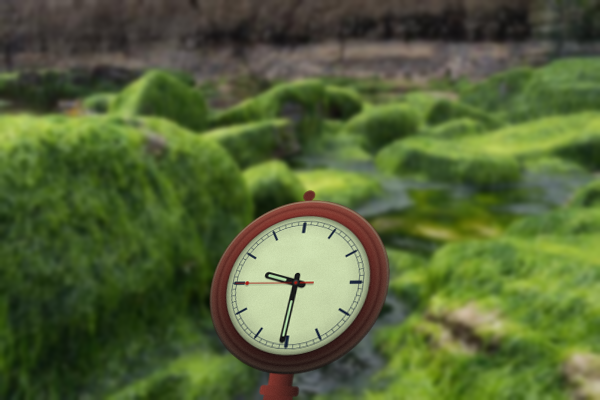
9:30:45
